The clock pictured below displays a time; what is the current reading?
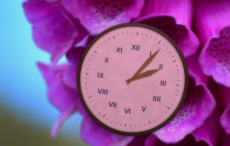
2:06
